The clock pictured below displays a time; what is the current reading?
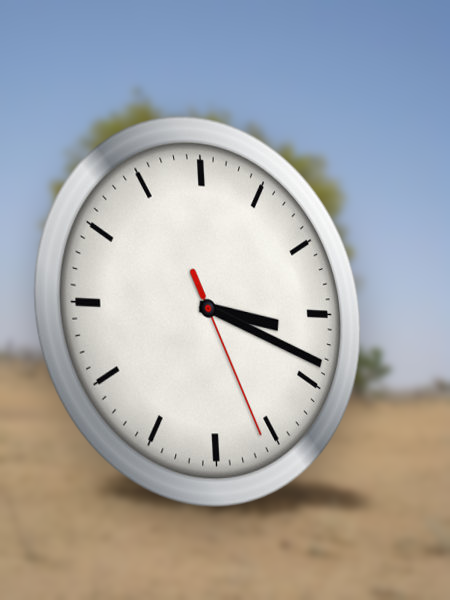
3:18:26
